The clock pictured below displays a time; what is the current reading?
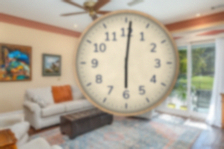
6:01
